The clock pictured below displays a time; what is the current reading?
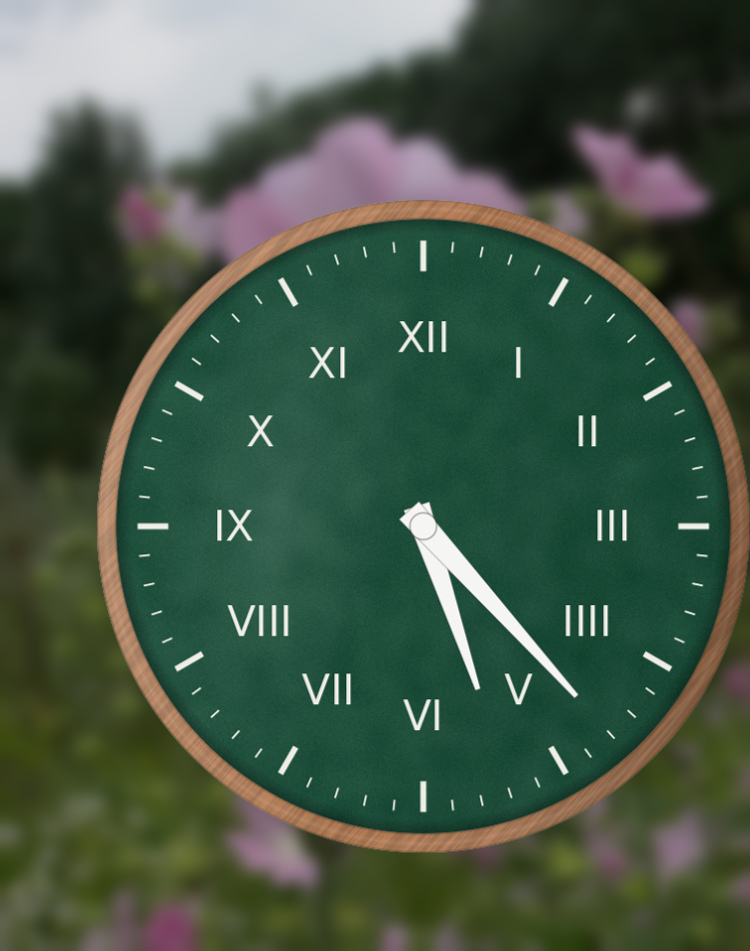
5:23
